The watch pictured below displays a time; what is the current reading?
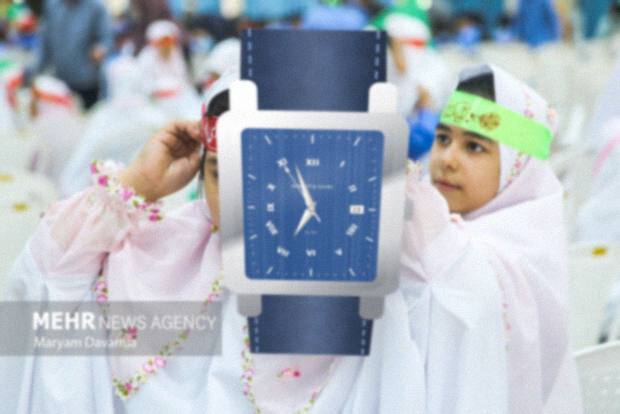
6:56:55
